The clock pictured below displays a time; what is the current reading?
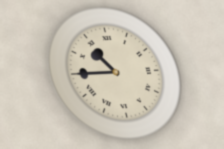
10:45
